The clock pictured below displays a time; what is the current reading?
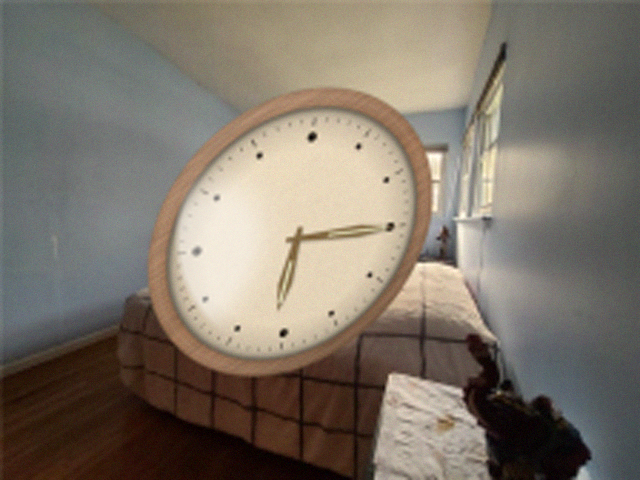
6:15
